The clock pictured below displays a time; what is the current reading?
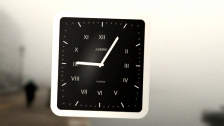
9:05
